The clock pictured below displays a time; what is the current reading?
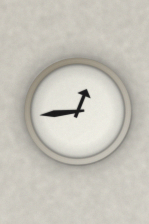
12:44
